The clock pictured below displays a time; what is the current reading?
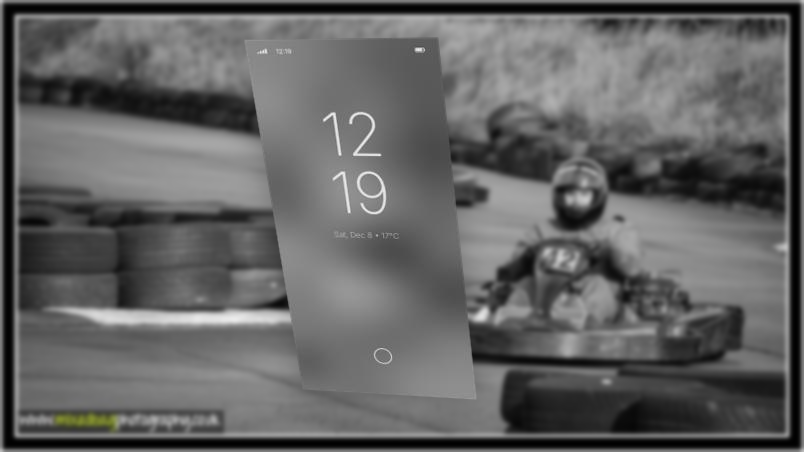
12:19
